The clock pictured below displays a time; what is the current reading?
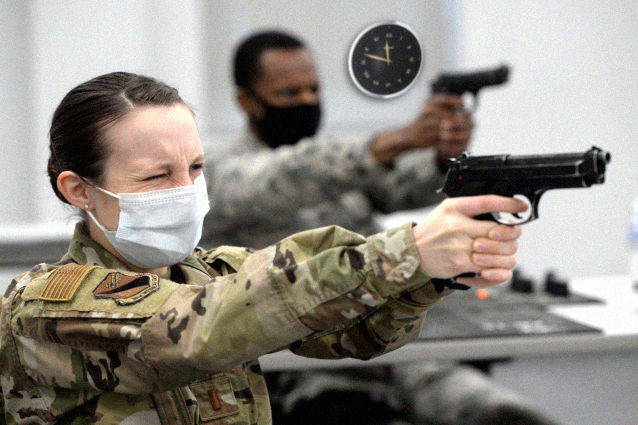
11:48
